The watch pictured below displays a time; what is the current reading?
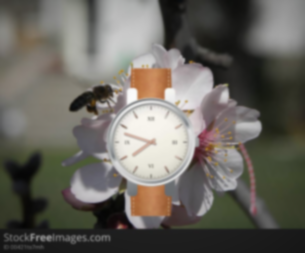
7:48
